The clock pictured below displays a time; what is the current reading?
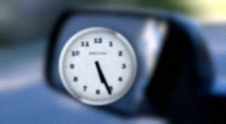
5:26
